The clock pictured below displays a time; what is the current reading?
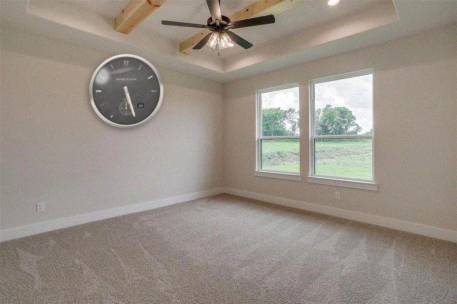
5:27
